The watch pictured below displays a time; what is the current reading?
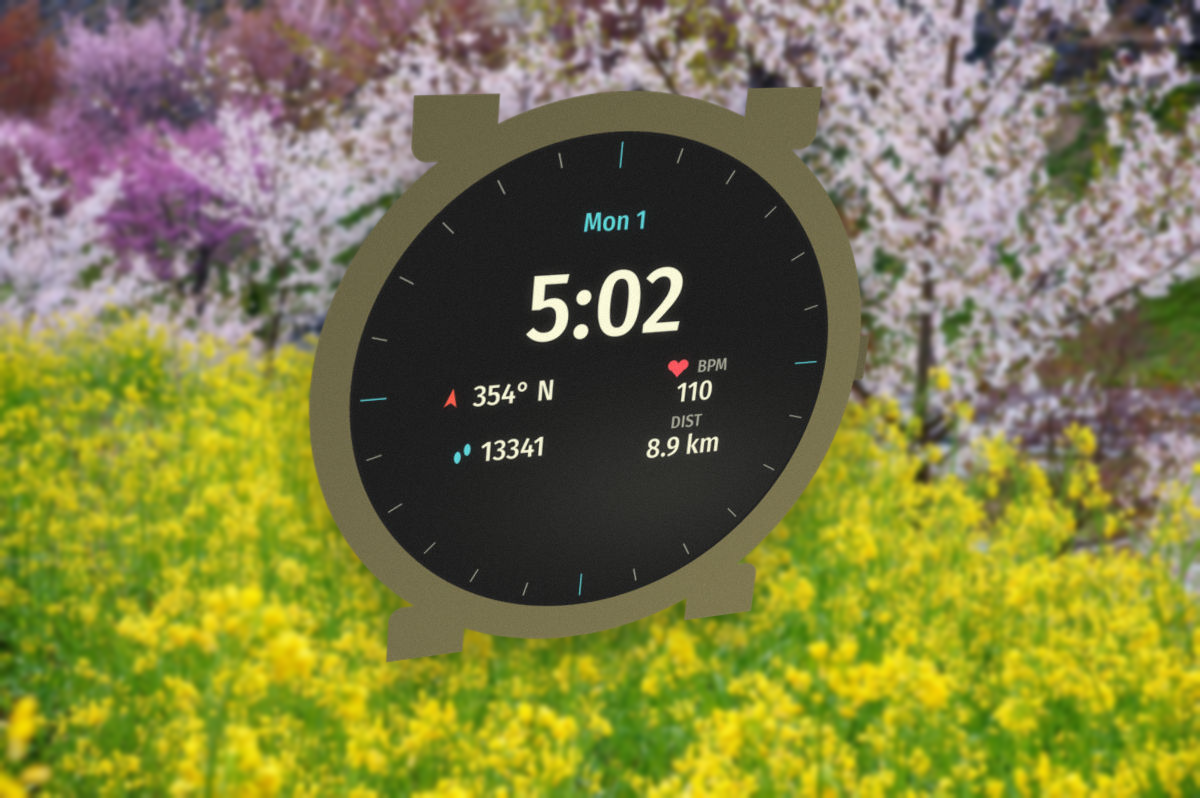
5:02
